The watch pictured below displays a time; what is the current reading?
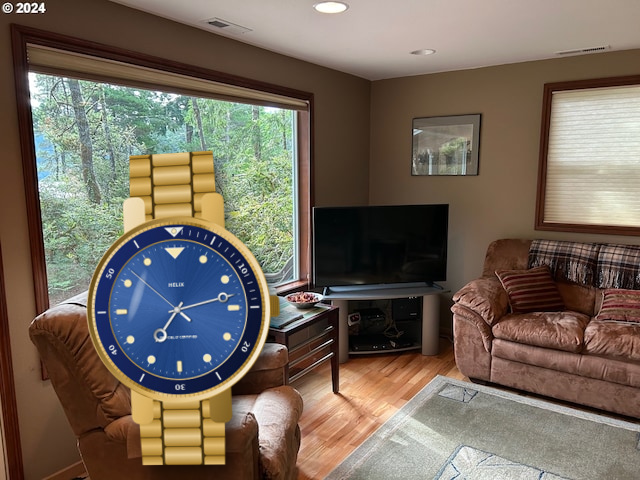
7:12:52
